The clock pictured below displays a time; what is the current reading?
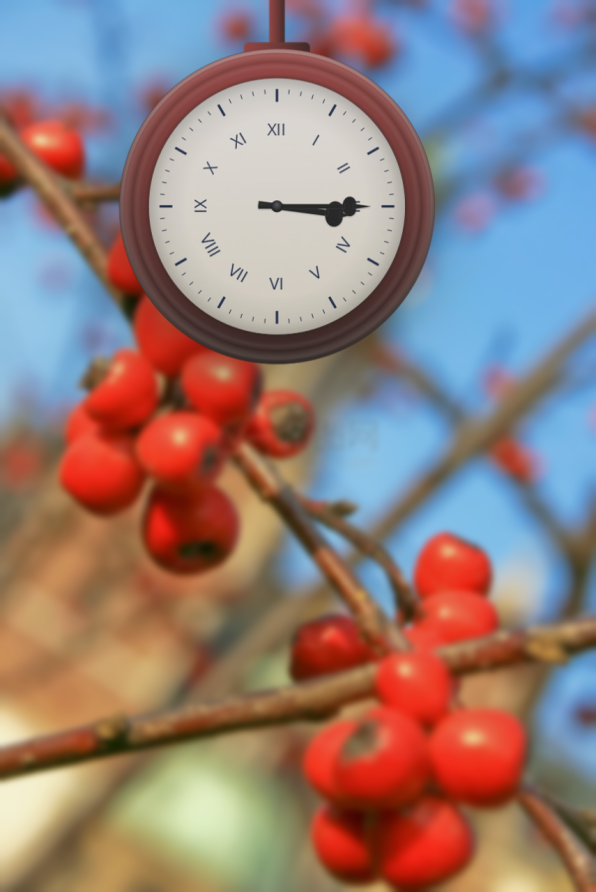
3:15
